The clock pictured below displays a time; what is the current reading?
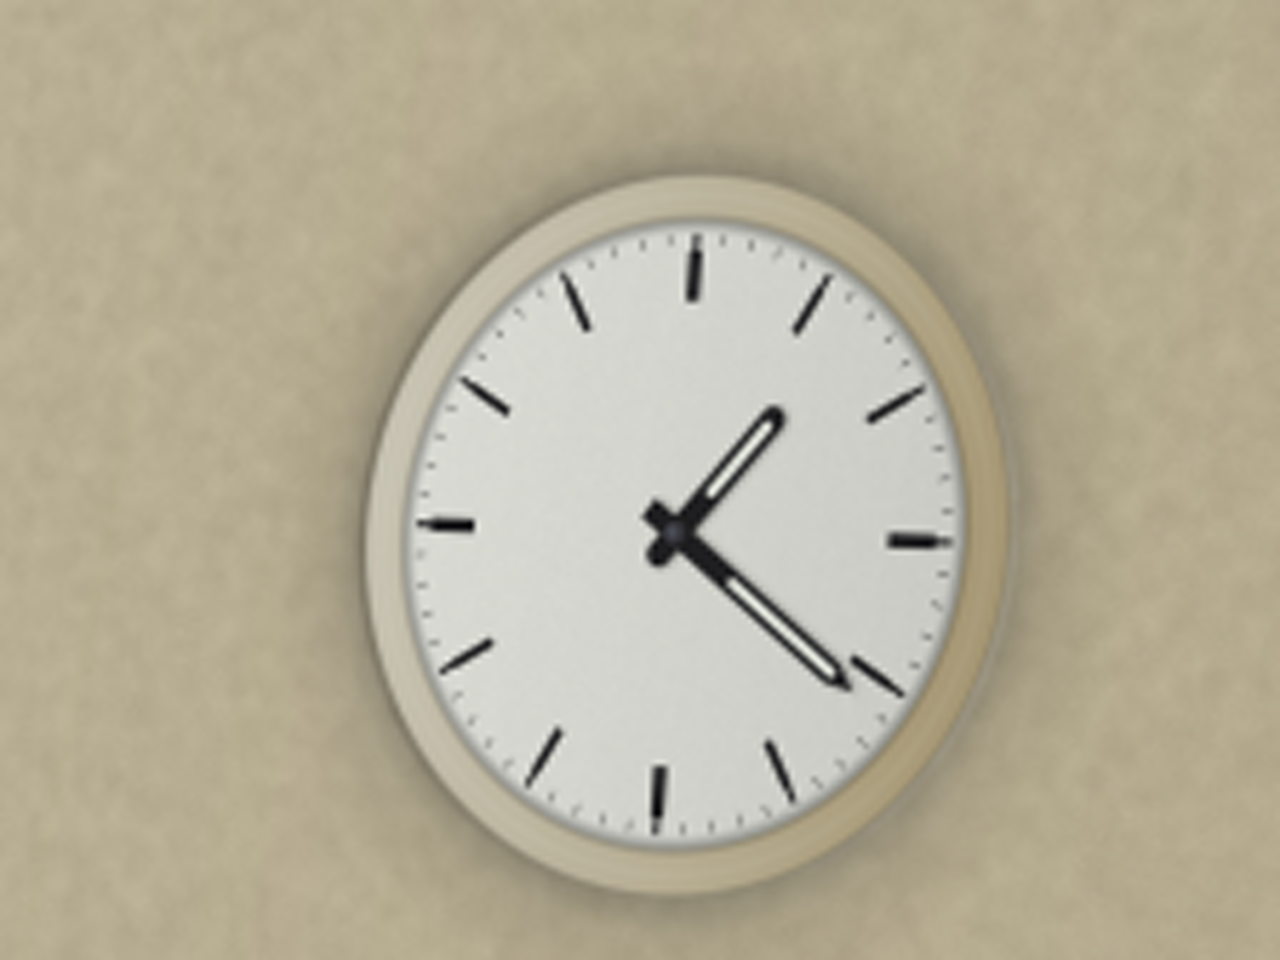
1:21
